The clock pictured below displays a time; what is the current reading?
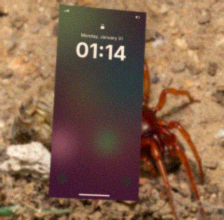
1:14
